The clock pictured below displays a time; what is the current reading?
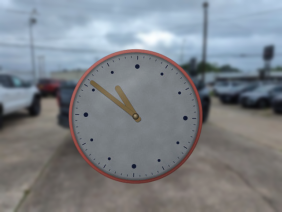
10:51
